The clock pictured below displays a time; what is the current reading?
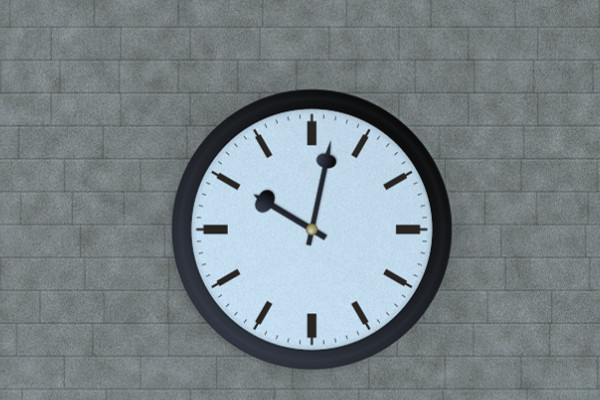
10:02
